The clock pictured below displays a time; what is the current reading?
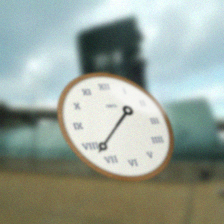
1:38
